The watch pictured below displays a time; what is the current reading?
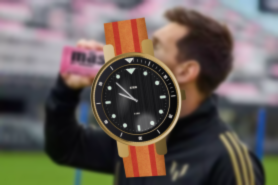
9:53
